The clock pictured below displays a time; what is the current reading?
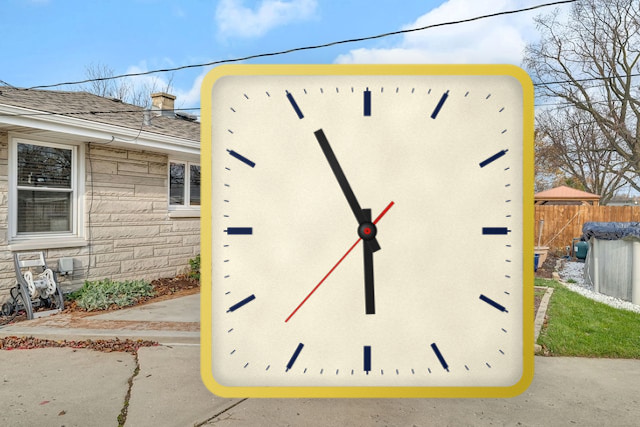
5:55:37
